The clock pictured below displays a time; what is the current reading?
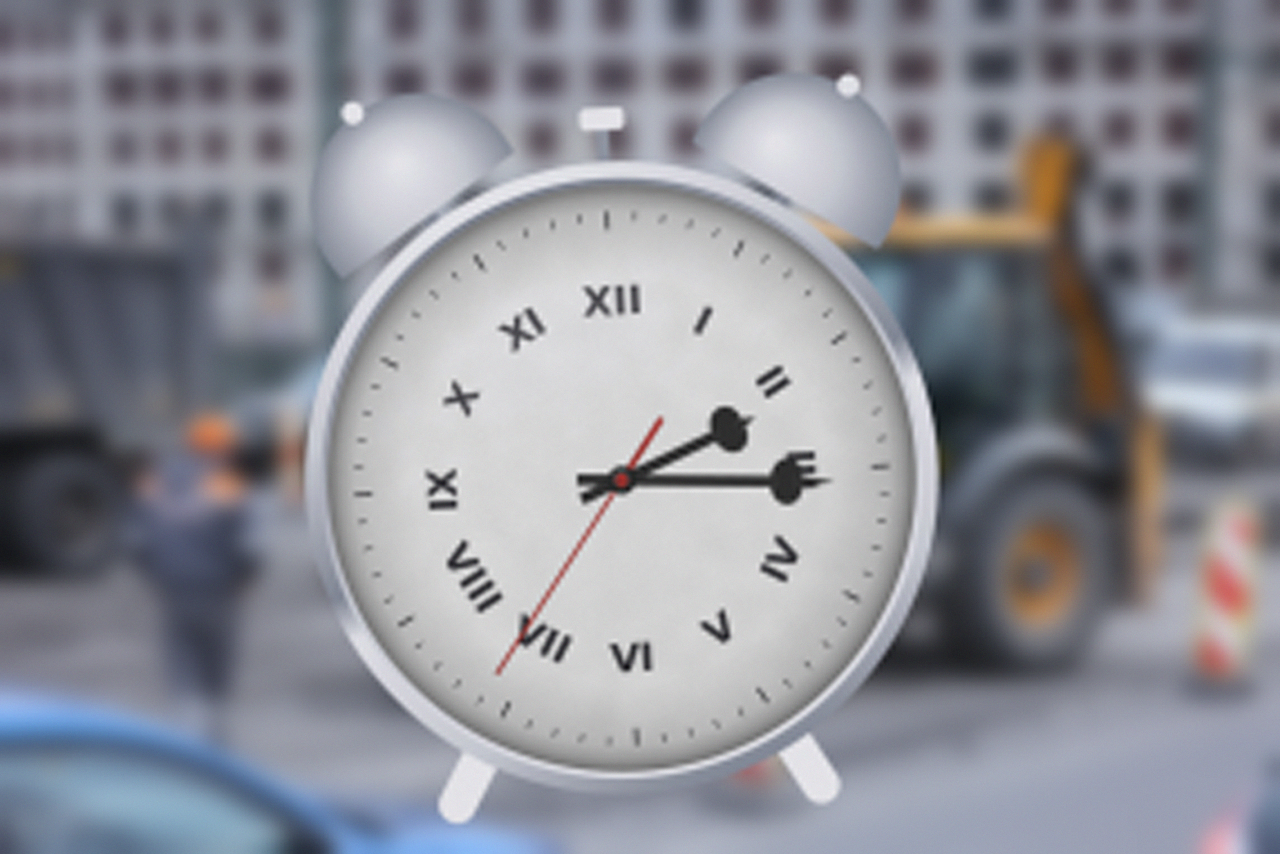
2:15:36
